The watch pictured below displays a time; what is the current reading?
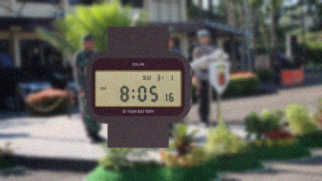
8:05:16
